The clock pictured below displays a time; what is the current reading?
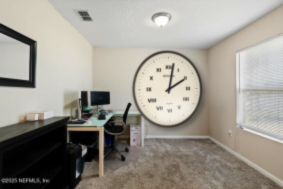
2:02
